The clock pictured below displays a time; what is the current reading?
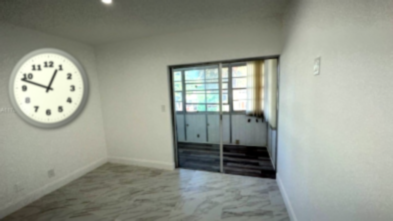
12:48
